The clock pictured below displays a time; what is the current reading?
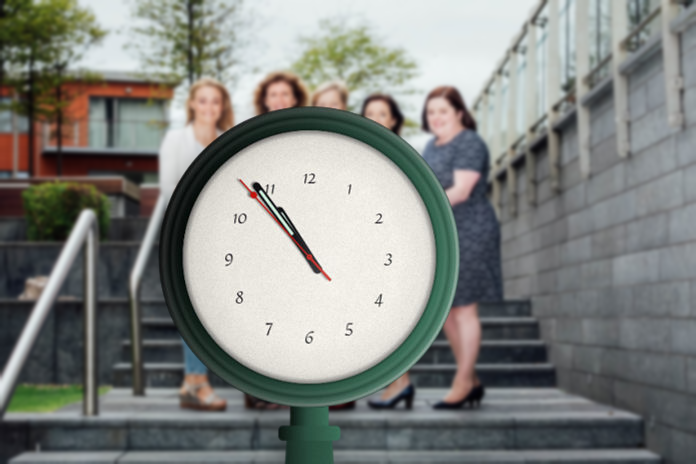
10:53:53
